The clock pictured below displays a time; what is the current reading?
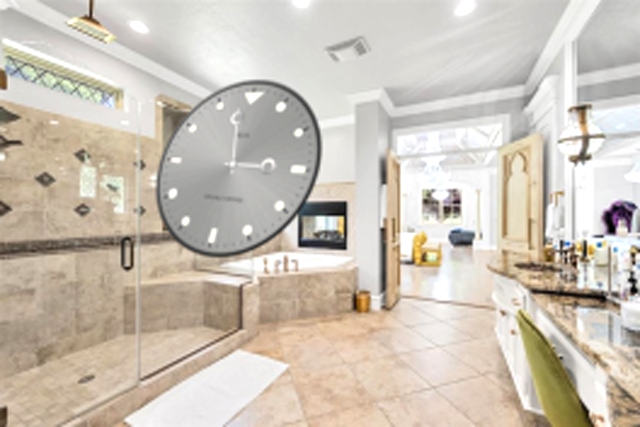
2:58
